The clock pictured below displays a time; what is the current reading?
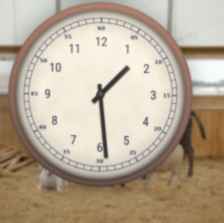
1:29
